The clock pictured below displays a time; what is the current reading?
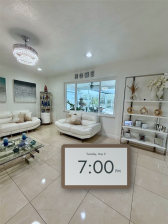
7:00
